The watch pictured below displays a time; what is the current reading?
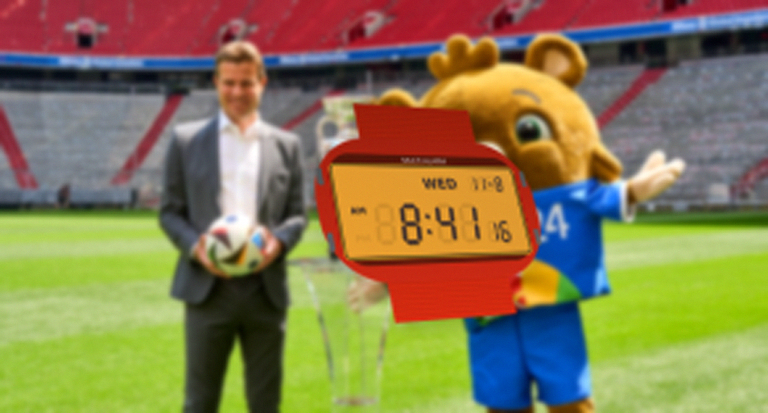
8:41:16
